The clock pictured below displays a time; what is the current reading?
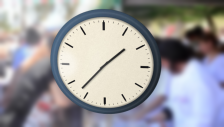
1:37
